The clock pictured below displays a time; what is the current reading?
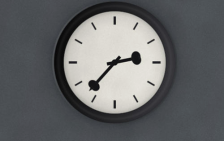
2:37
